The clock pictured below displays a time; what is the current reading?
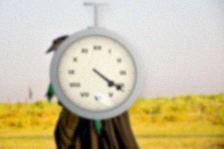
4:21
